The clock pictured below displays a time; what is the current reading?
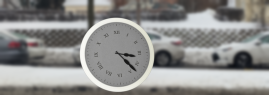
3:23
